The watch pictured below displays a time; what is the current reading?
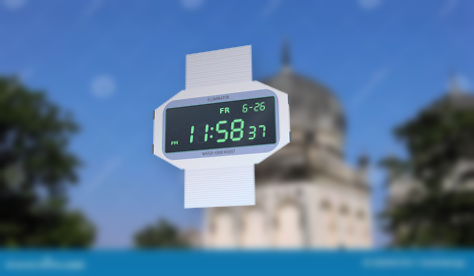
11:58:37
